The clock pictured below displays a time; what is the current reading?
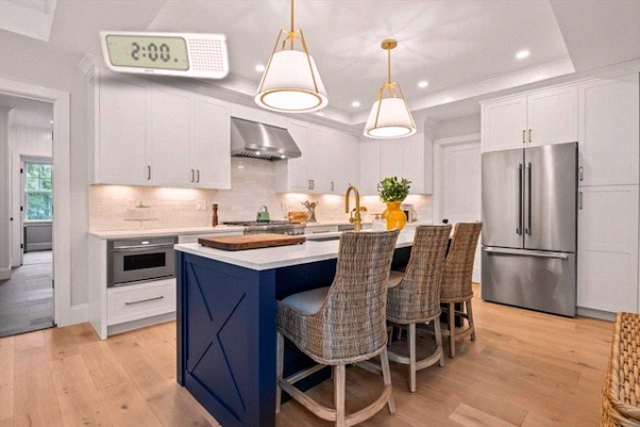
2:00
